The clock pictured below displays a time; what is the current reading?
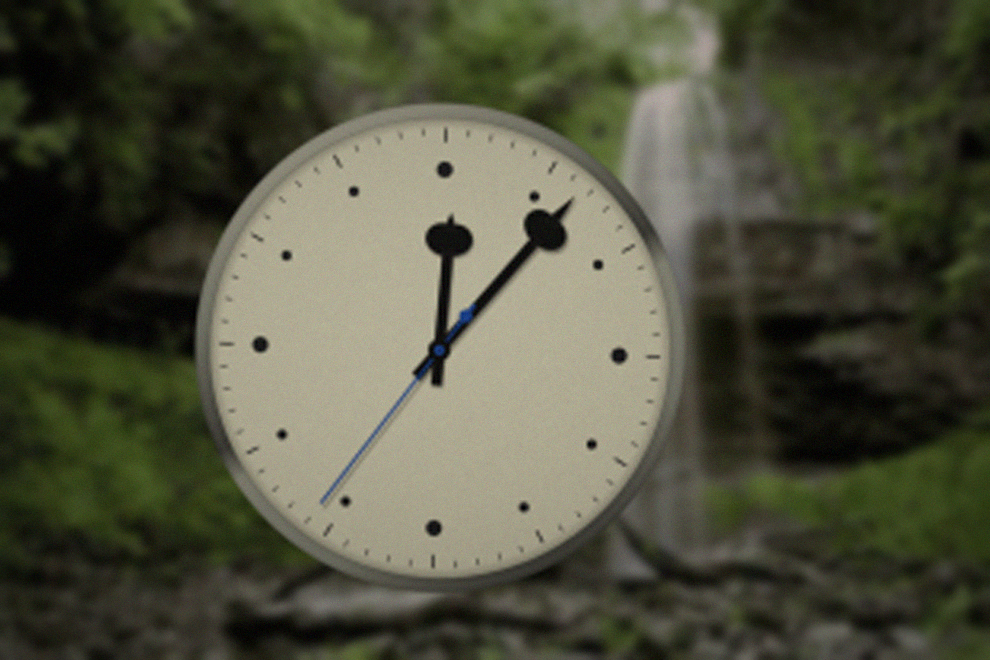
12:06:36
